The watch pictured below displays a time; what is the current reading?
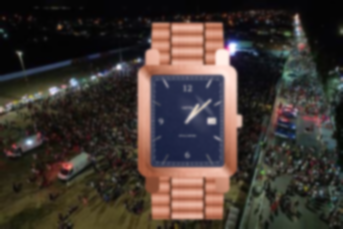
1:08
